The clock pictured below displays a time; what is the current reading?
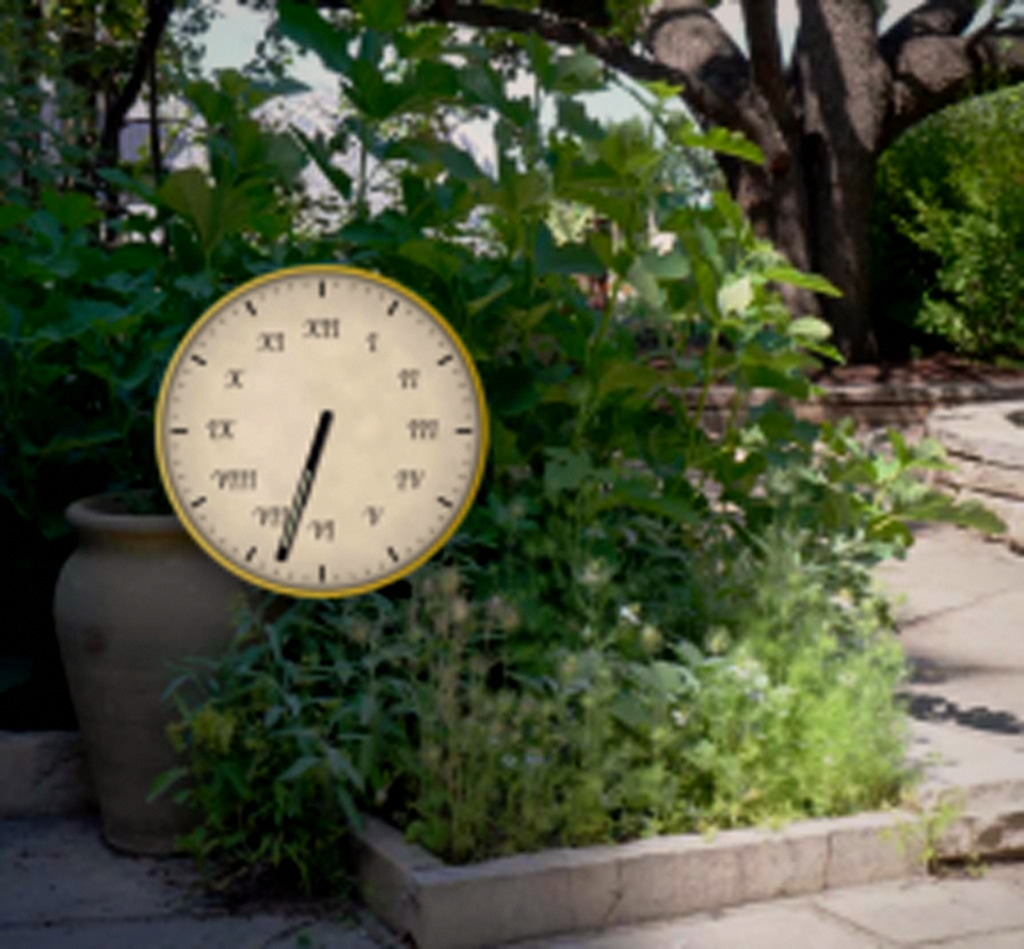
6:33
